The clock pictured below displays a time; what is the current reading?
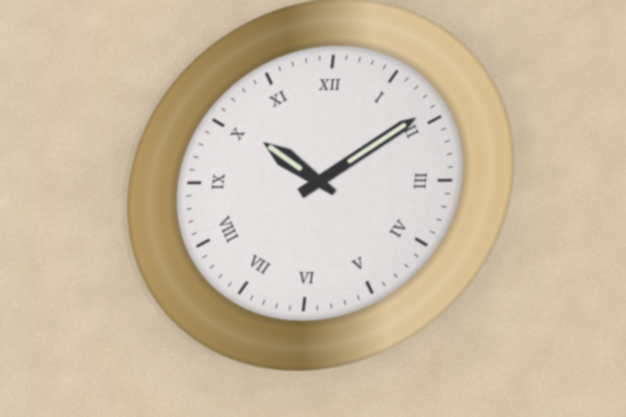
10:09
